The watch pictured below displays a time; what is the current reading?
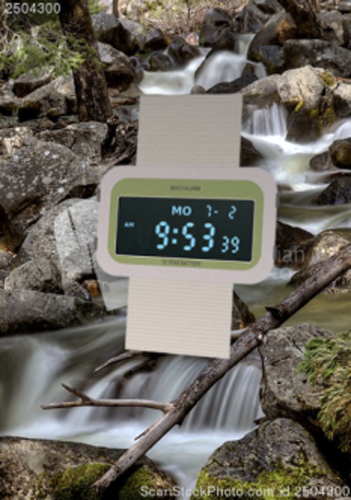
9:53:39
